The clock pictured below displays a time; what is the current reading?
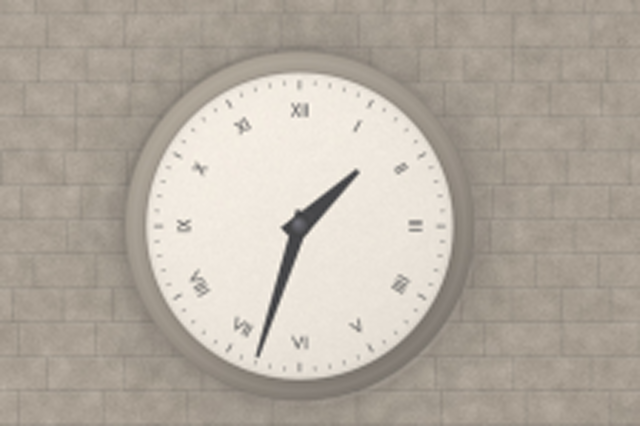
1:33
